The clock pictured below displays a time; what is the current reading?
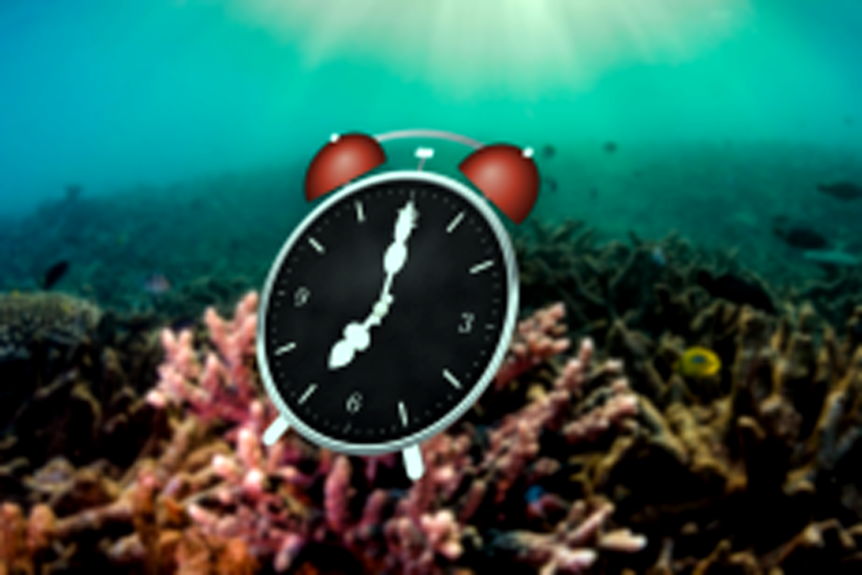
7:00
